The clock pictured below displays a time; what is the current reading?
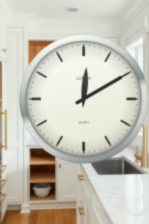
12:10
